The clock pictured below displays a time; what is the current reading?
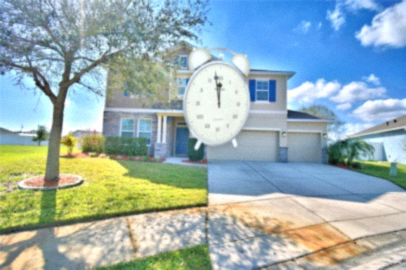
11:58
